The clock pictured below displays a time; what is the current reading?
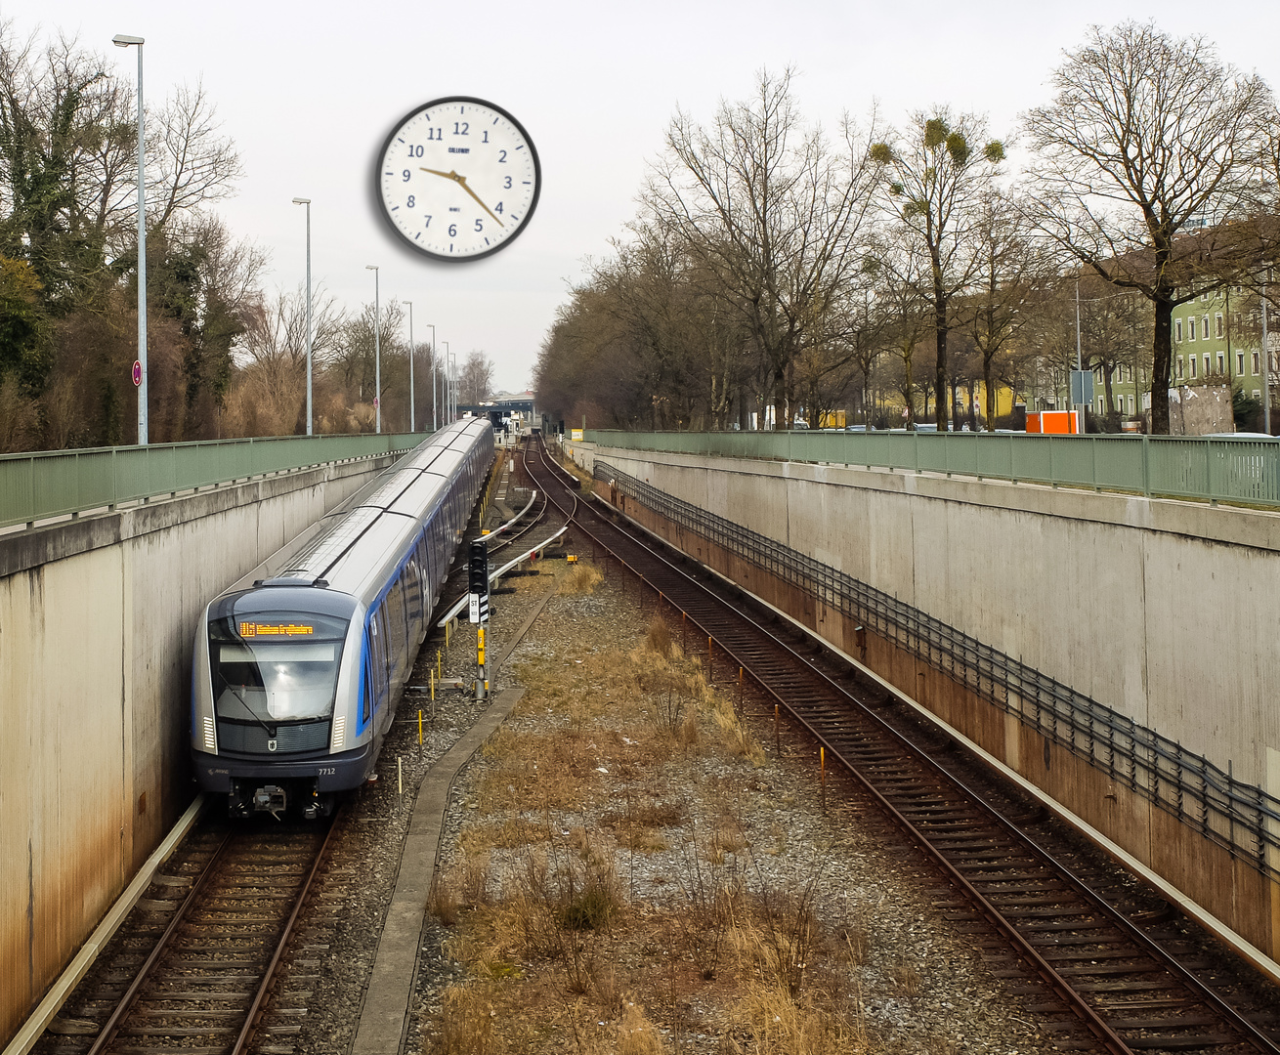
9:22
